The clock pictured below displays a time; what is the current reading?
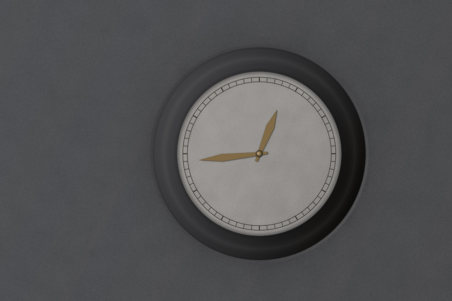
12:44
